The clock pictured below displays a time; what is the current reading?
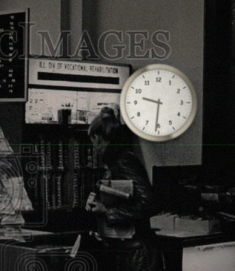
9:31
